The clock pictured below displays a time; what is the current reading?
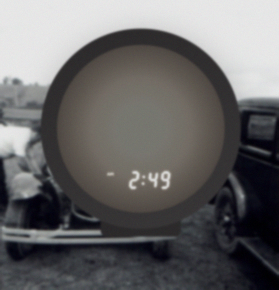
2:49
